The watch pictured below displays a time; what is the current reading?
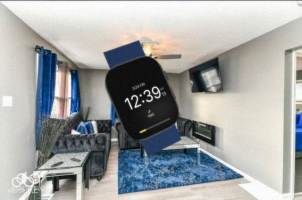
12:39
